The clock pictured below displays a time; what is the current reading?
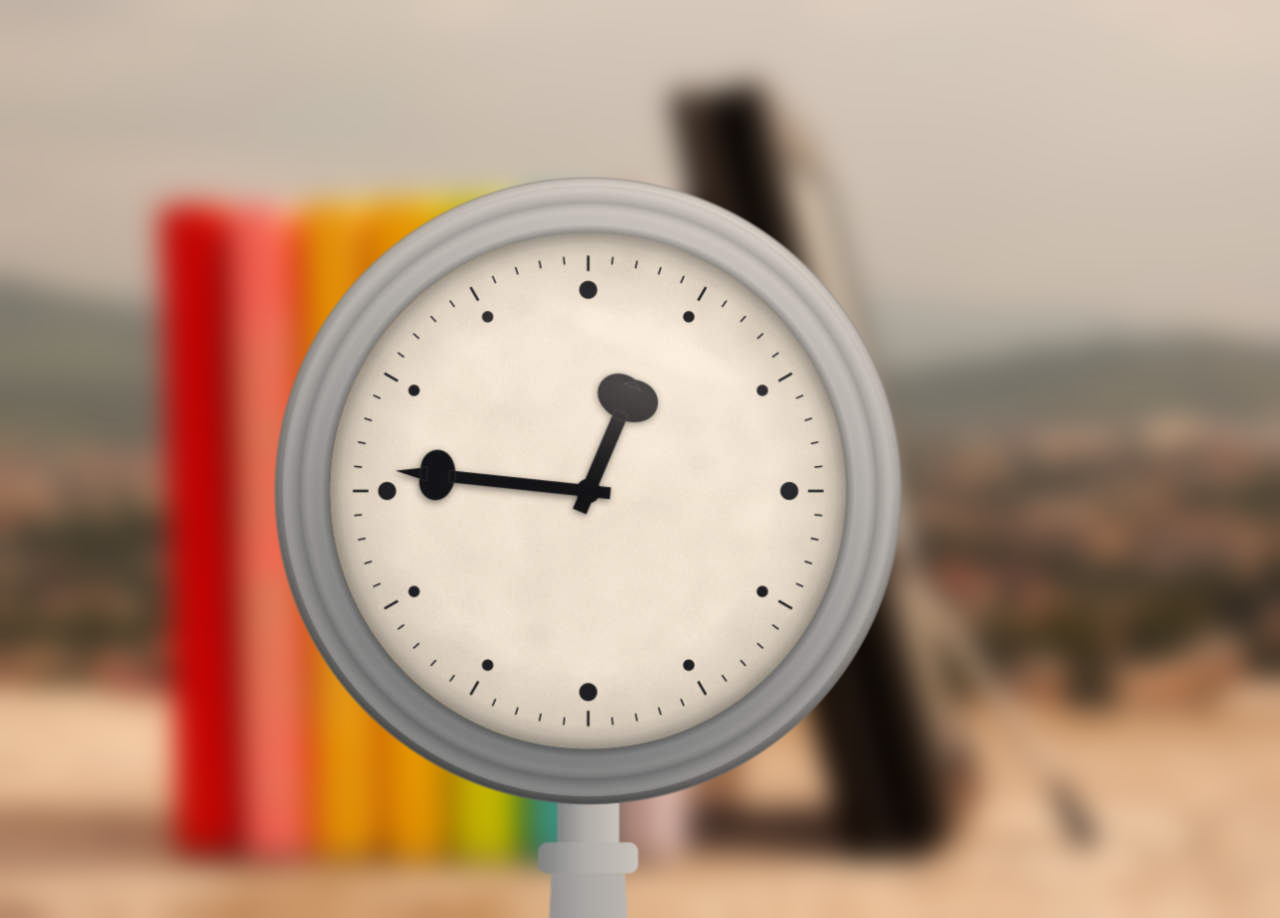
12:46
